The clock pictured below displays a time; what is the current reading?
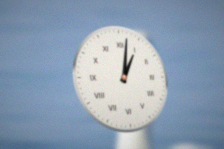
1:02
